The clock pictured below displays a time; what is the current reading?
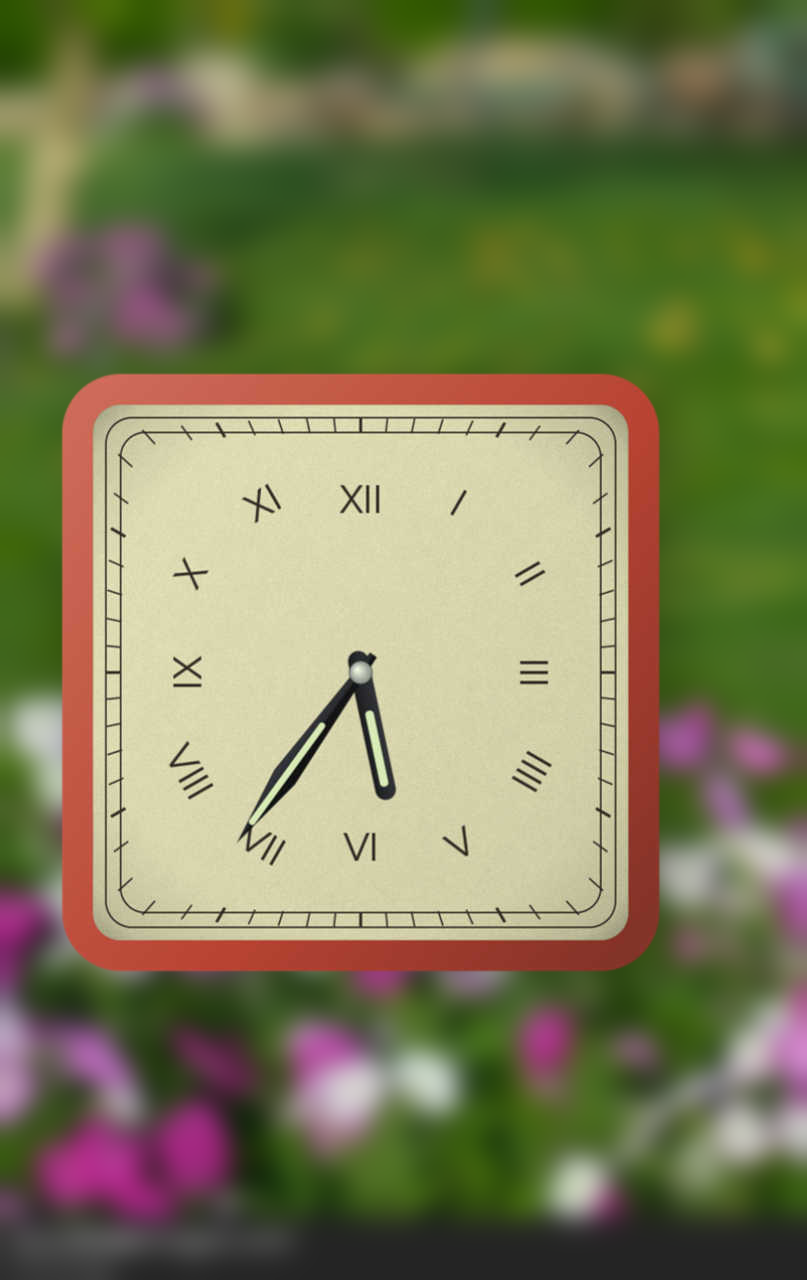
5:36
